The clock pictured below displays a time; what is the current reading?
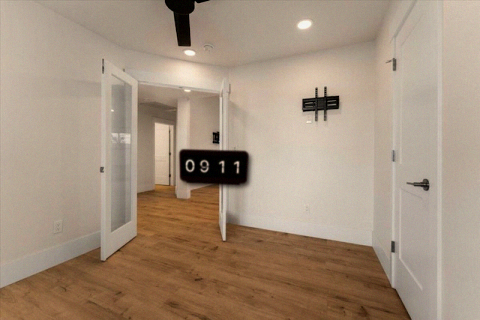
9:11
